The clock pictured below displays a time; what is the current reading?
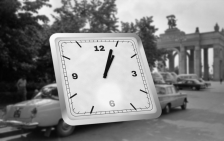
1:04
